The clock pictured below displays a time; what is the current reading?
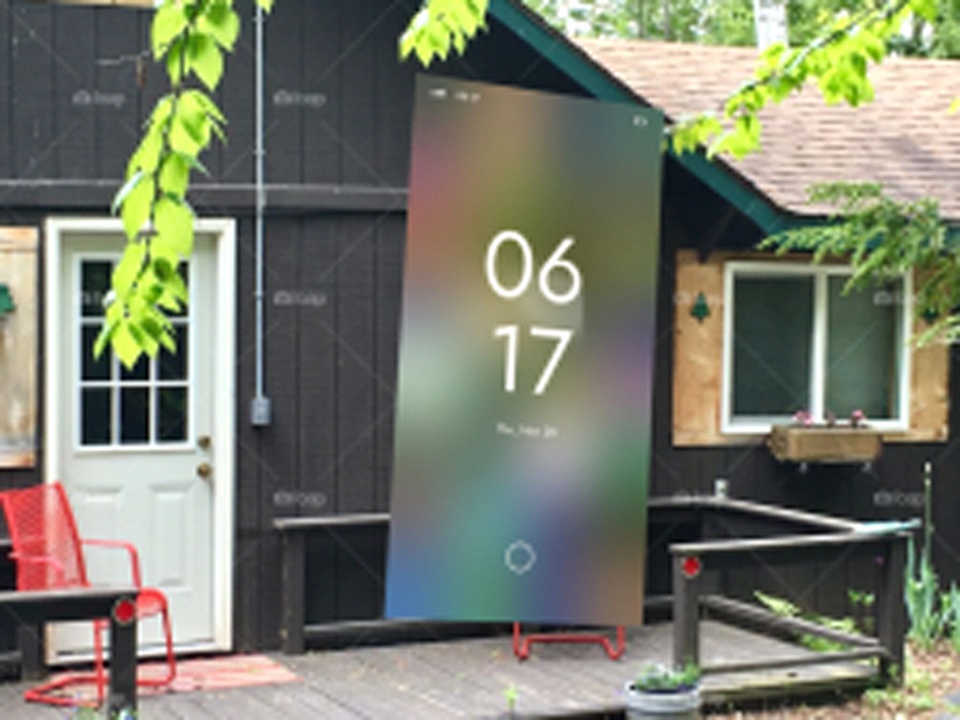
6:17
